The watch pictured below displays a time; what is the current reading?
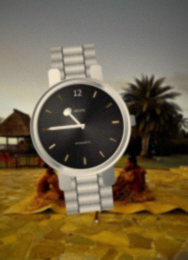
10:45
